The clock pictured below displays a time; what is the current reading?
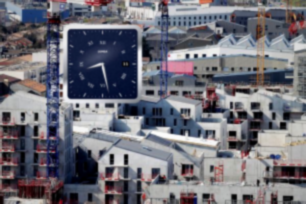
8:28
